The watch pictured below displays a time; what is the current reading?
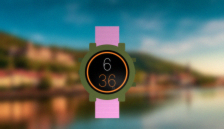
6:36
